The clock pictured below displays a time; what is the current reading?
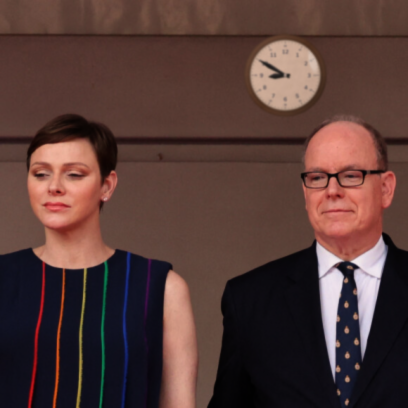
8:50
